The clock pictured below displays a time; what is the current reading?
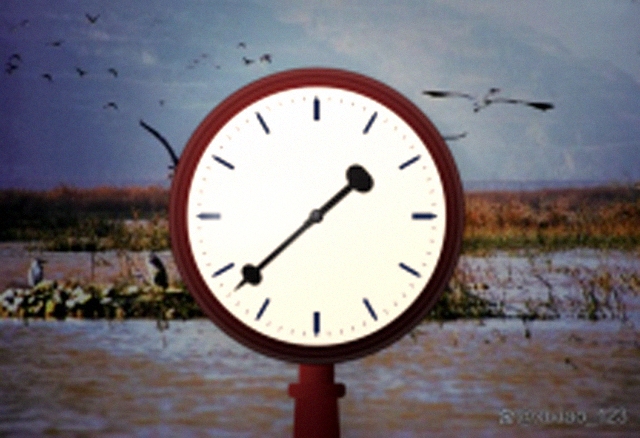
1:38
